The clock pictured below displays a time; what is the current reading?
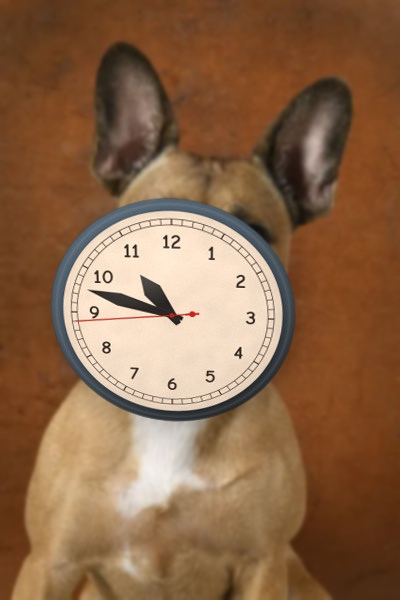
10:47:44
